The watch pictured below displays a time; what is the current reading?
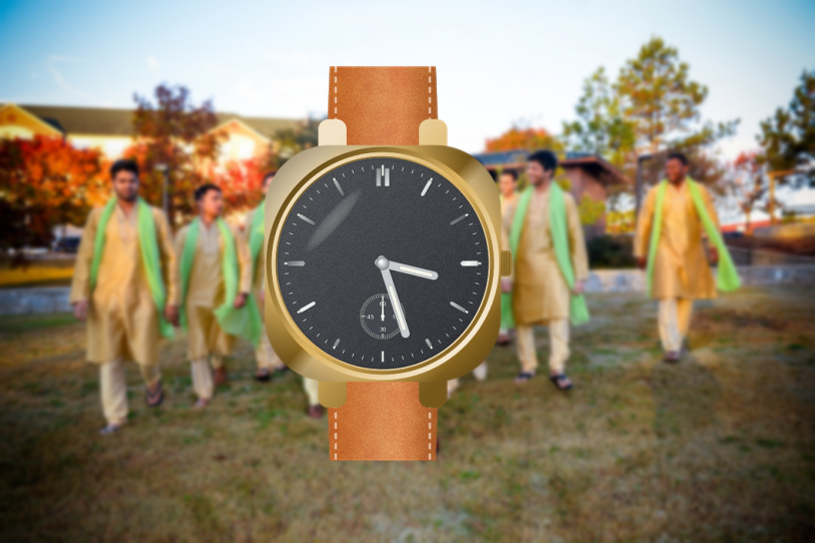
3:27
